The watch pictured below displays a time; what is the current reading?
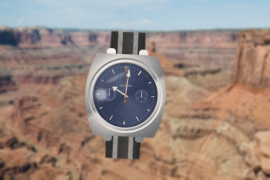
10:01
